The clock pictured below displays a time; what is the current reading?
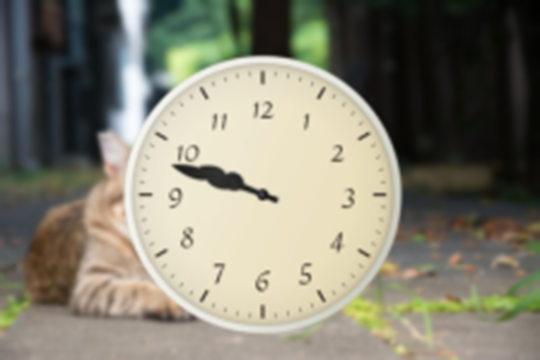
9:48
